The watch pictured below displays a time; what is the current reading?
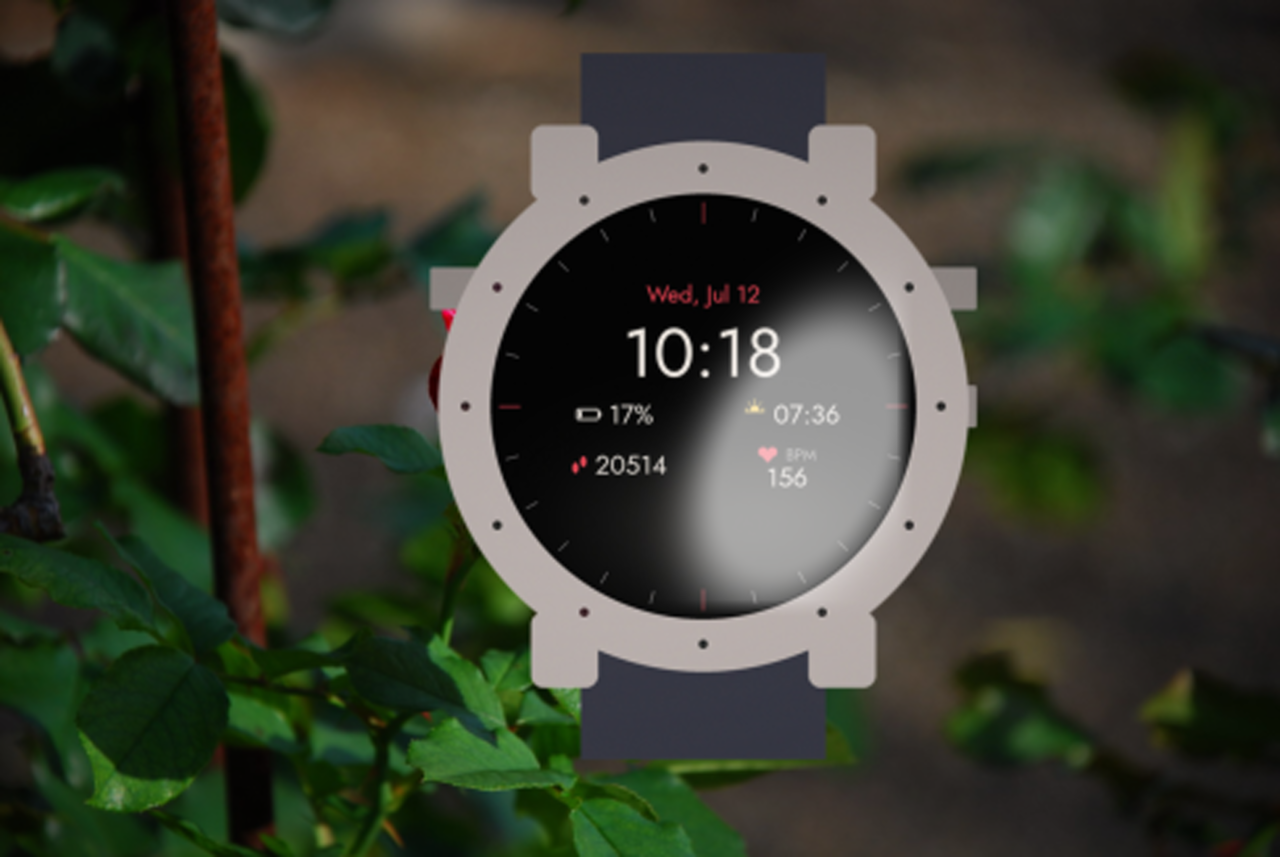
10:18
